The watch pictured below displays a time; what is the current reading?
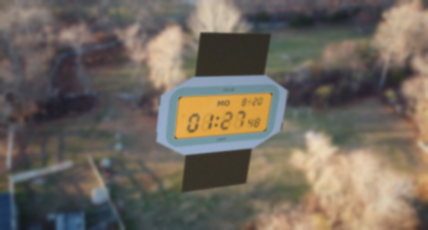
1:27
